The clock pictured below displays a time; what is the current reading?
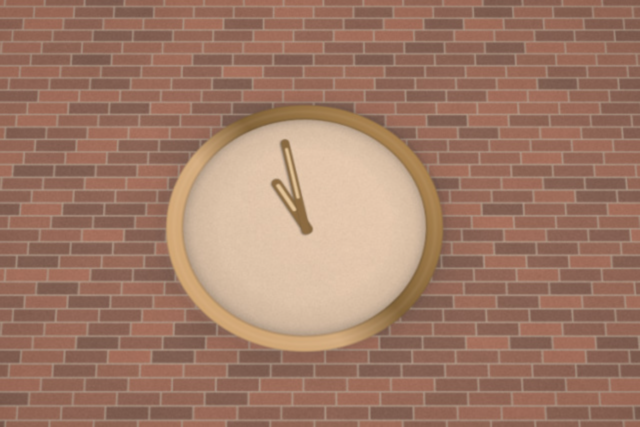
10:58
